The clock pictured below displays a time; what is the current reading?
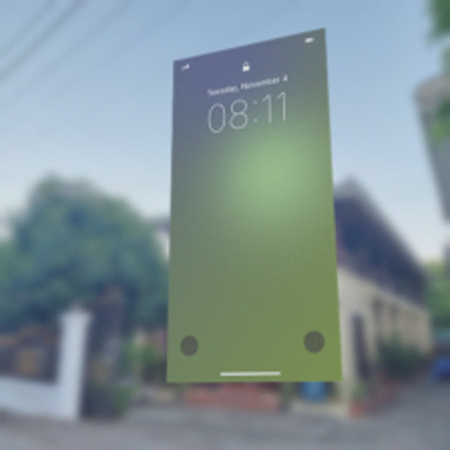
8:11
